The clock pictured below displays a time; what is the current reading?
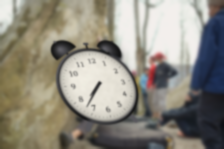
7:37
